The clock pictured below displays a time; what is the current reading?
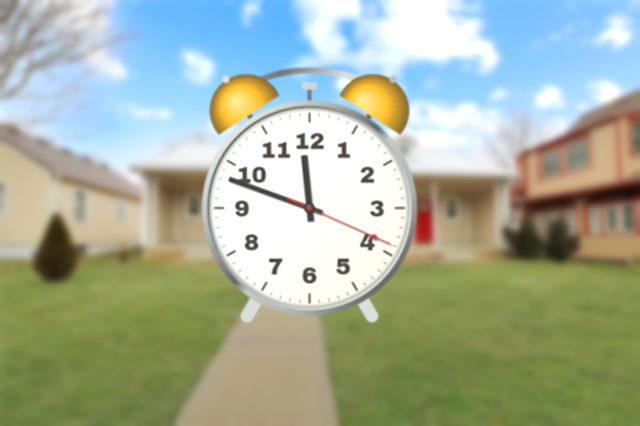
11:48:19
